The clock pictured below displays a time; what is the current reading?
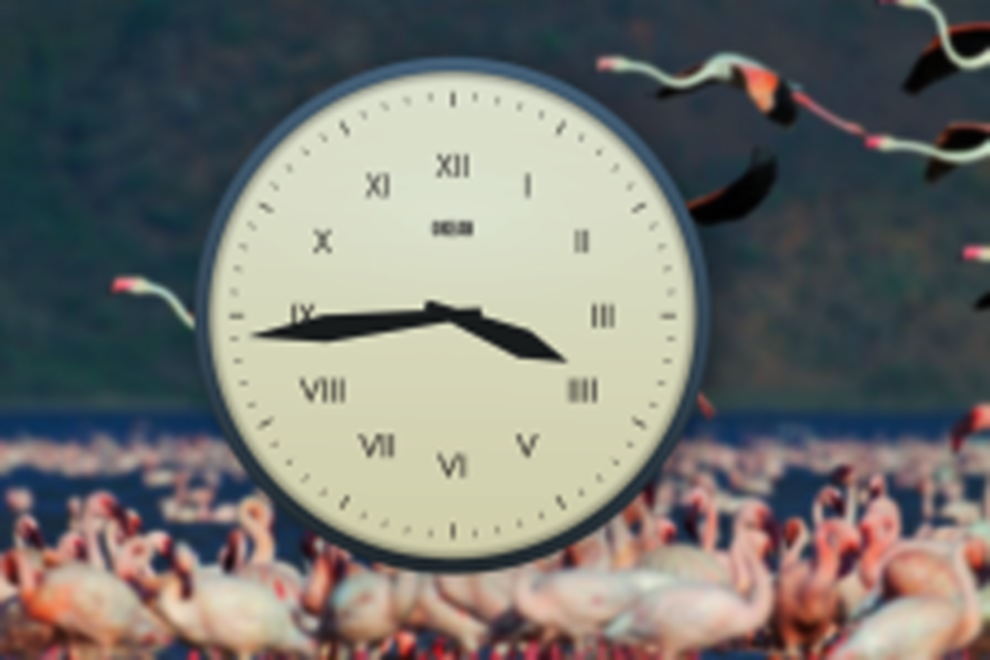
3:44
